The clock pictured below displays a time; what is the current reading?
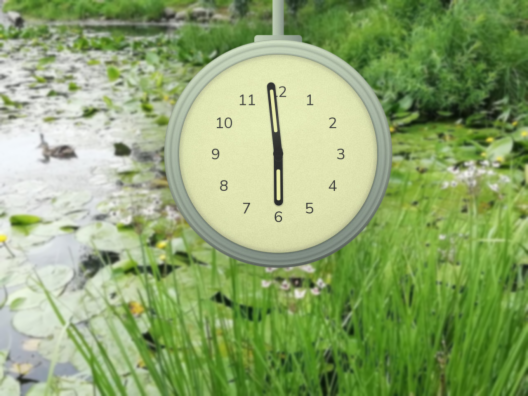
5:59
